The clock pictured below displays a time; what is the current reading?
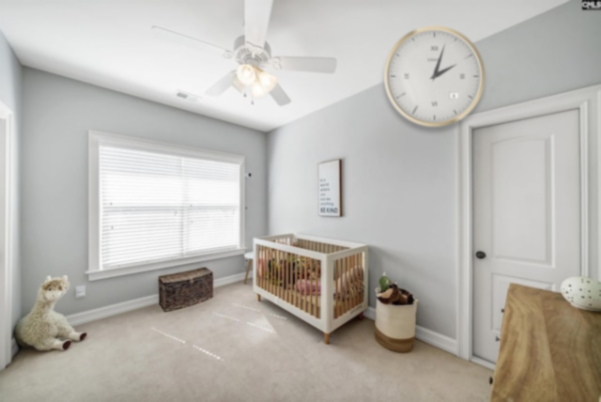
2:03
